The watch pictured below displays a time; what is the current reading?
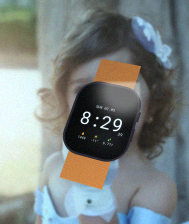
8:29
